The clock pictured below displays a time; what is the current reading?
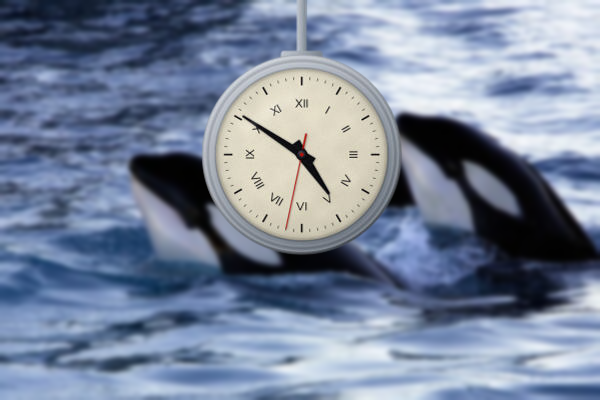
4:50:32
